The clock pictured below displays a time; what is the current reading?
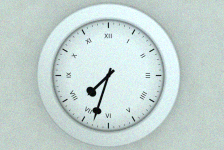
7:33
